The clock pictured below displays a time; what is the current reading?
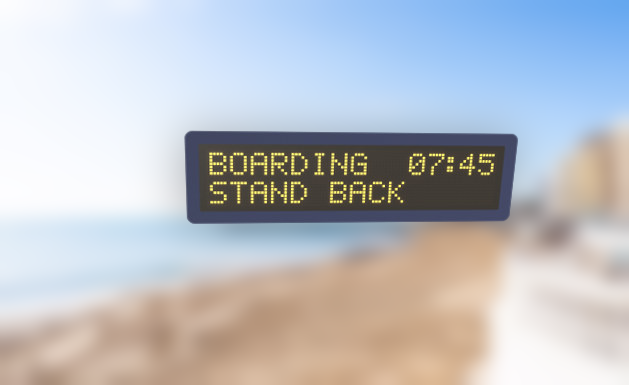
7:45
